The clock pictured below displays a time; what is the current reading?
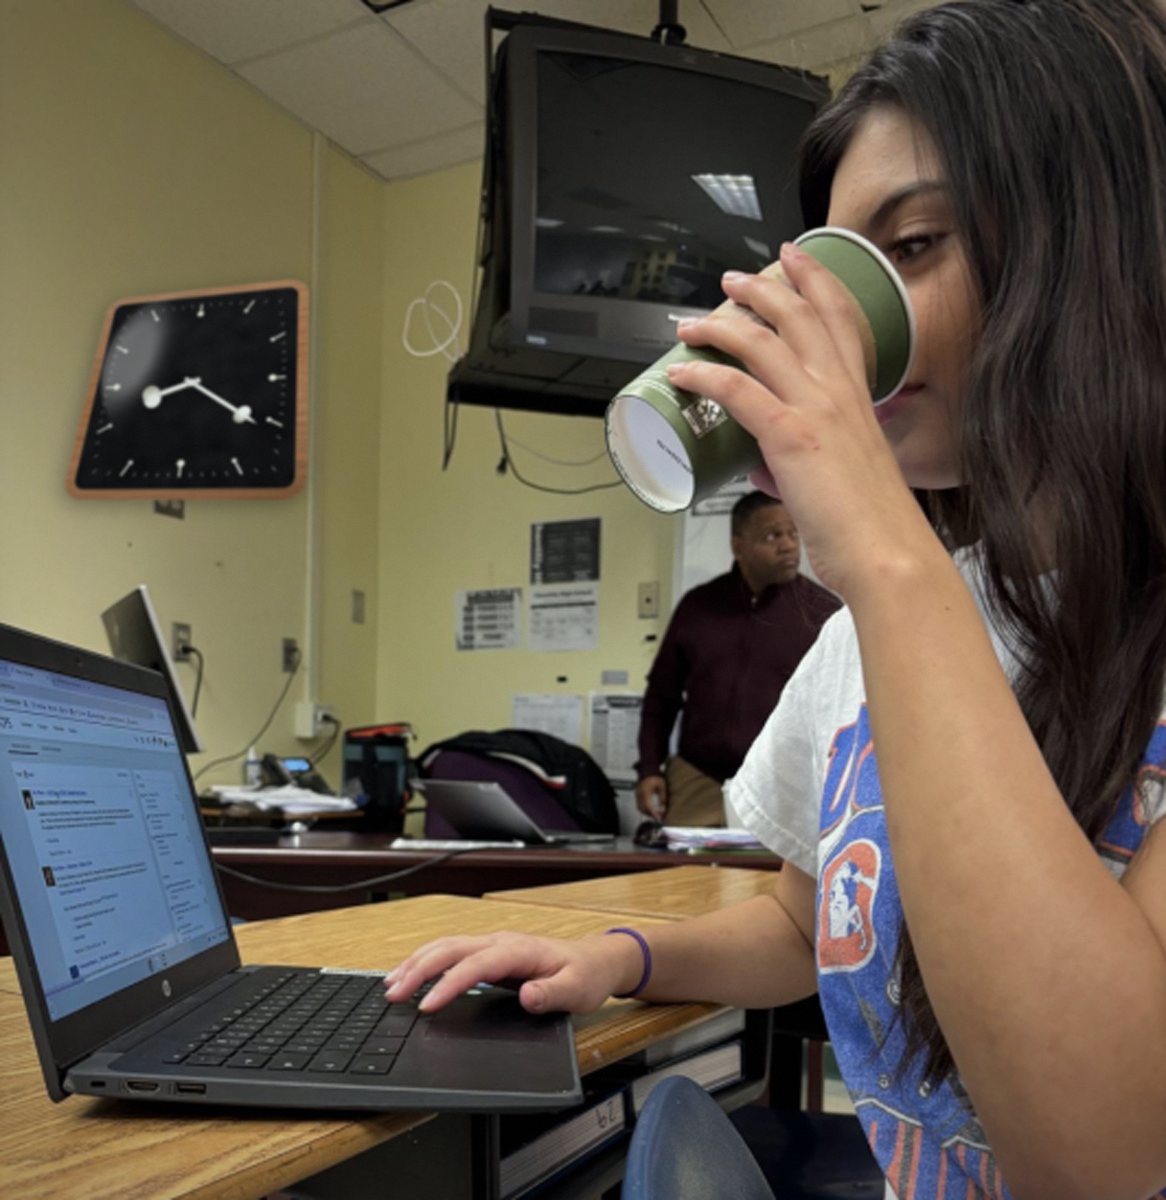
8:21
